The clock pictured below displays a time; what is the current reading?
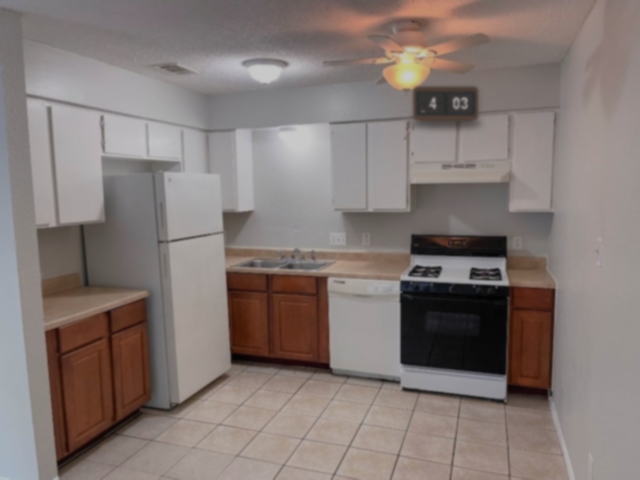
4:03
